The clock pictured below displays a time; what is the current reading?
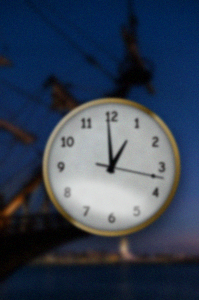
12:59:17
